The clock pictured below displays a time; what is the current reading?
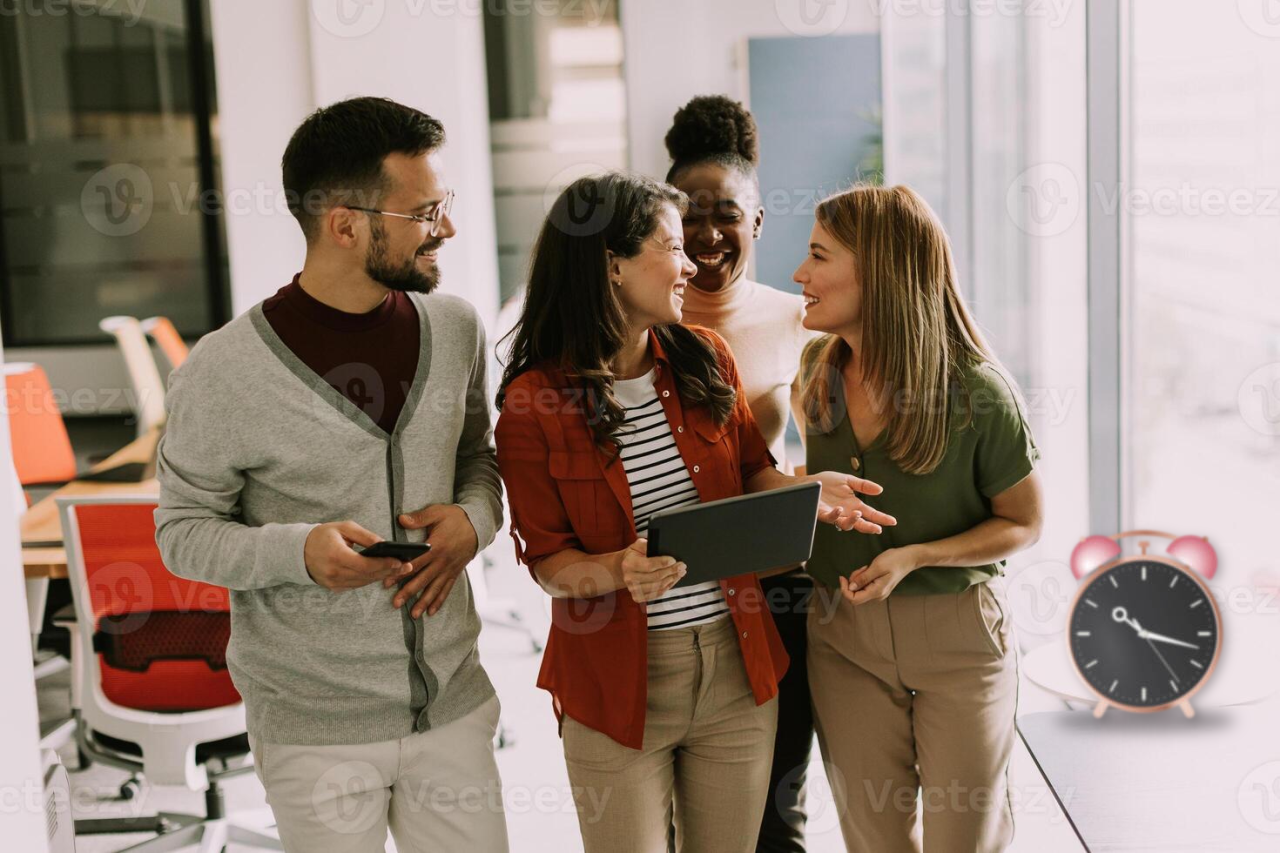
10:17:24
